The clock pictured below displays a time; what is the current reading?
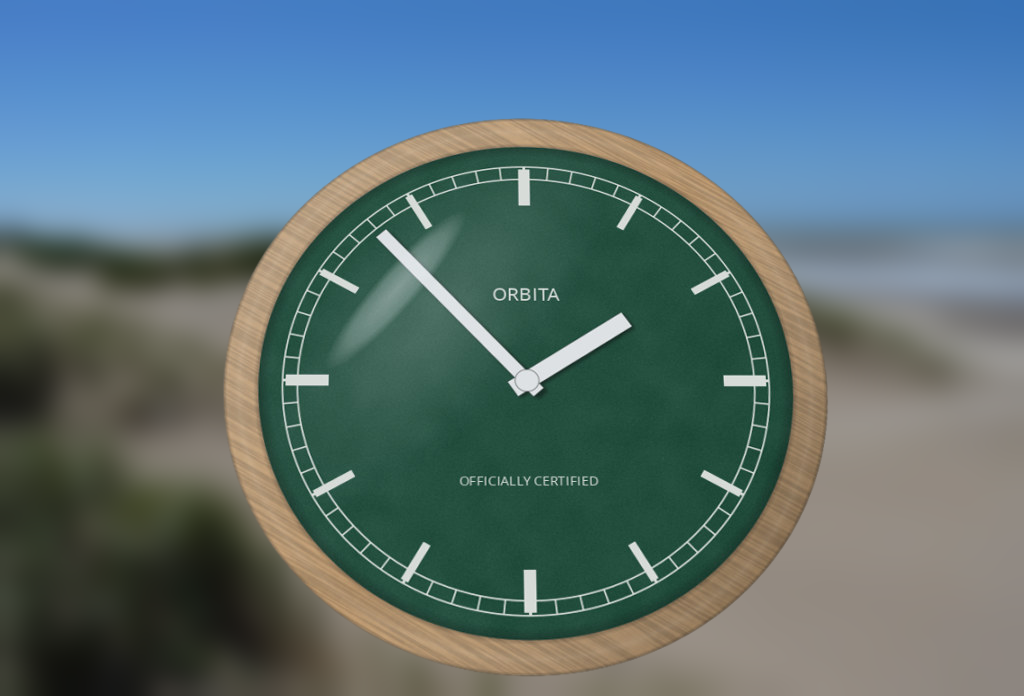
1:53
